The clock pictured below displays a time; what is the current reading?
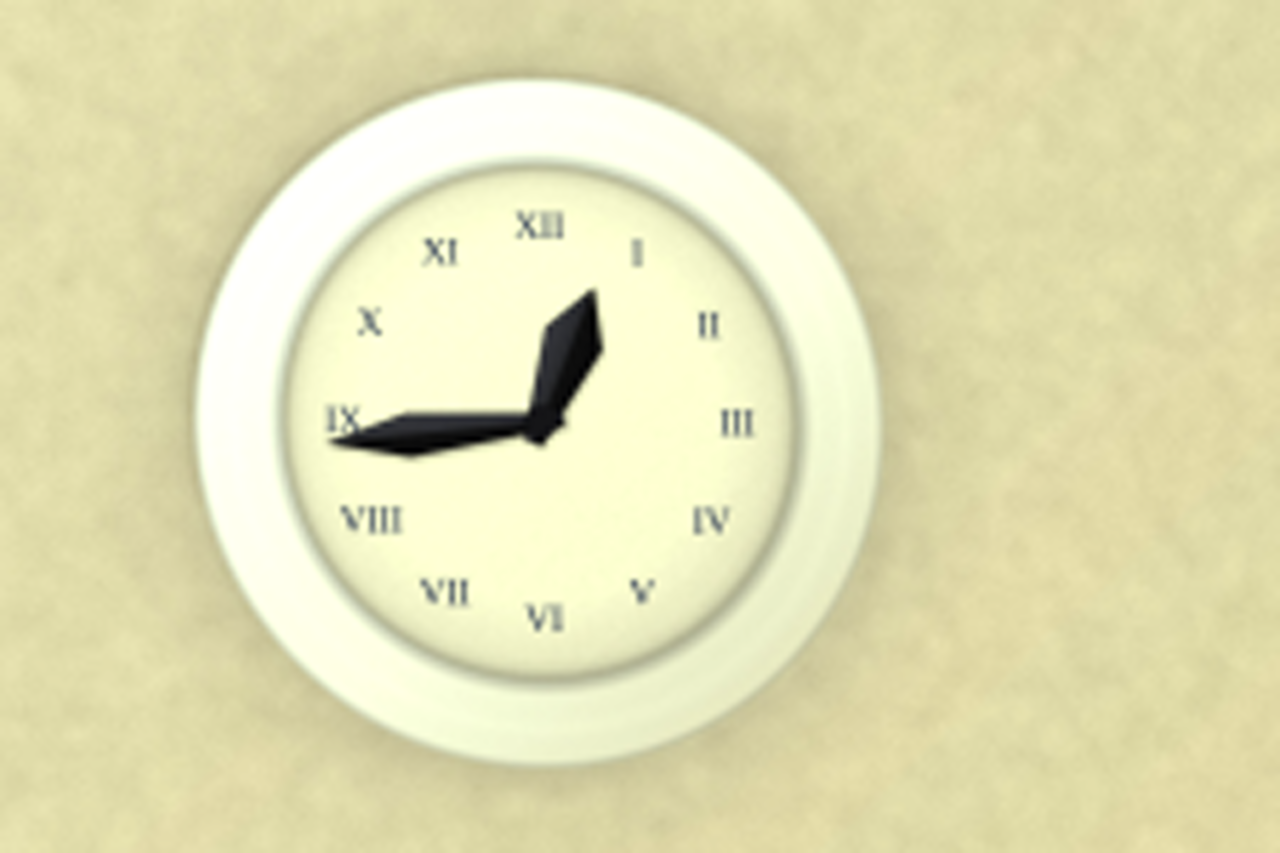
12:44
